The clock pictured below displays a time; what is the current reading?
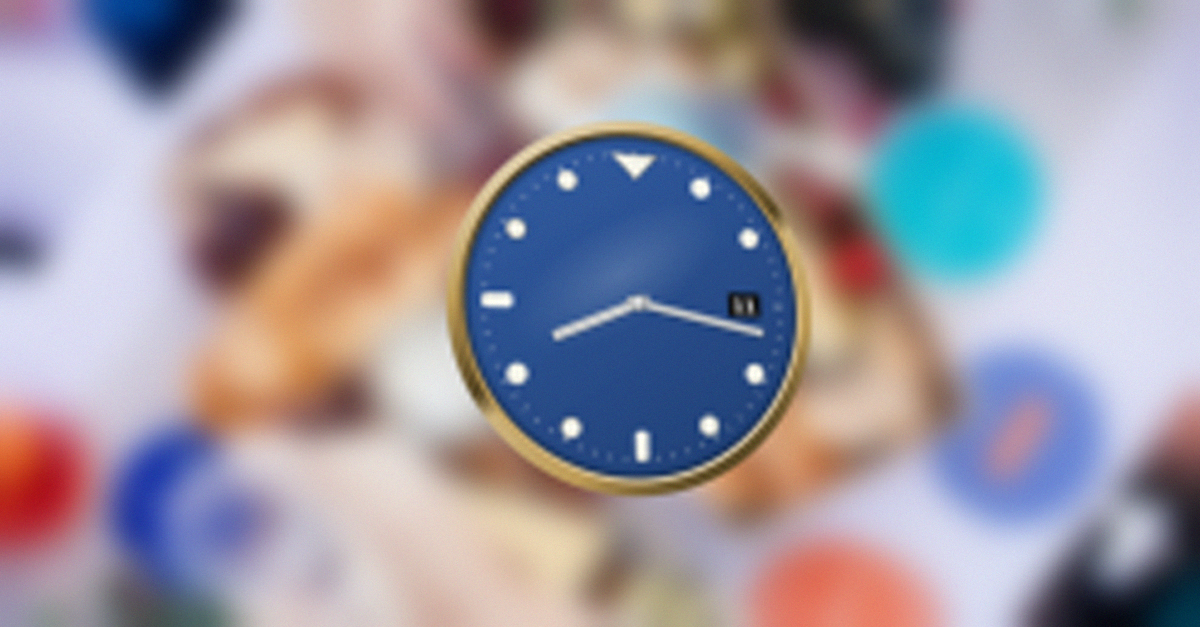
8:17
